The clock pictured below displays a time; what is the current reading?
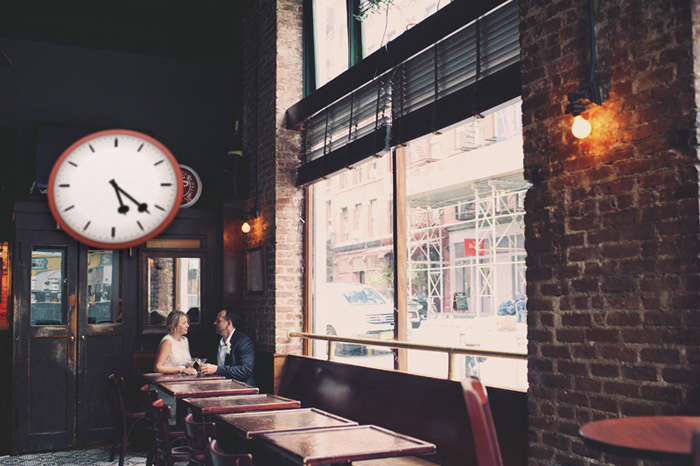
5:22
